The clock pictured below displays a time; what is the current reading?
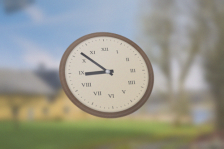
8:52
